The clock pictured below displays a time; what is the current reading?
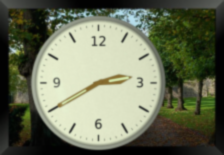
2:40
